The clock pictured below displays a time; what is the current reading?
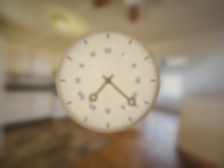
7:22
